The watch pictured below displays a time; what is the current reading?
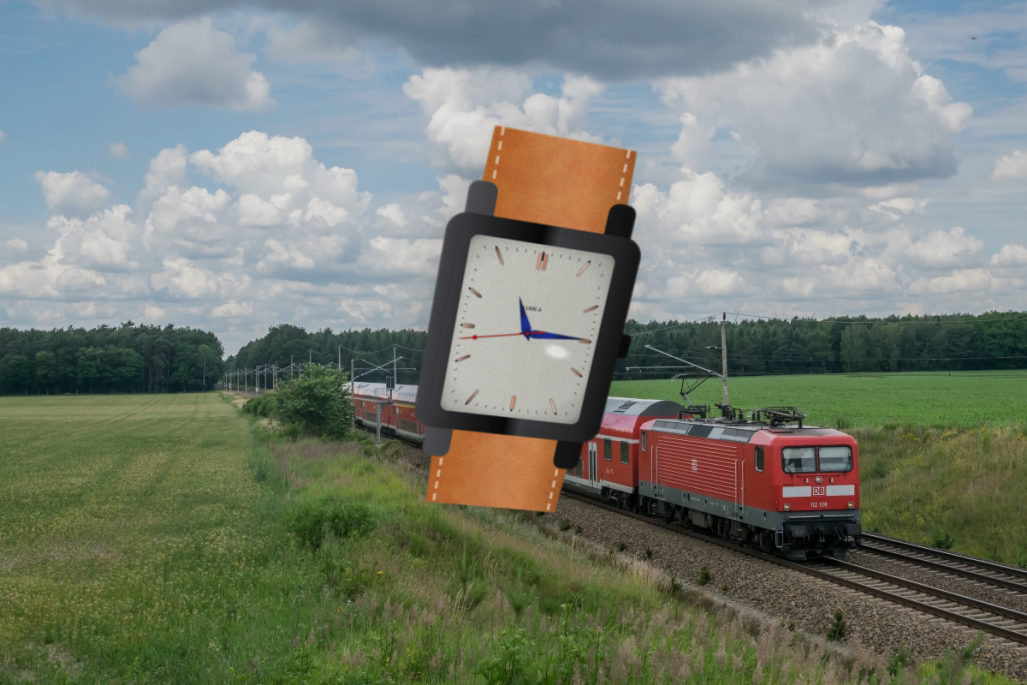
11:14:43
